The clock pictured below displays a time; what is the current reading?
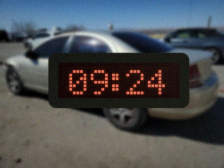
9:24
